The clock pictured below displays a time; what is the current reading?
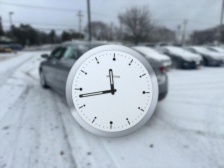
11:43
